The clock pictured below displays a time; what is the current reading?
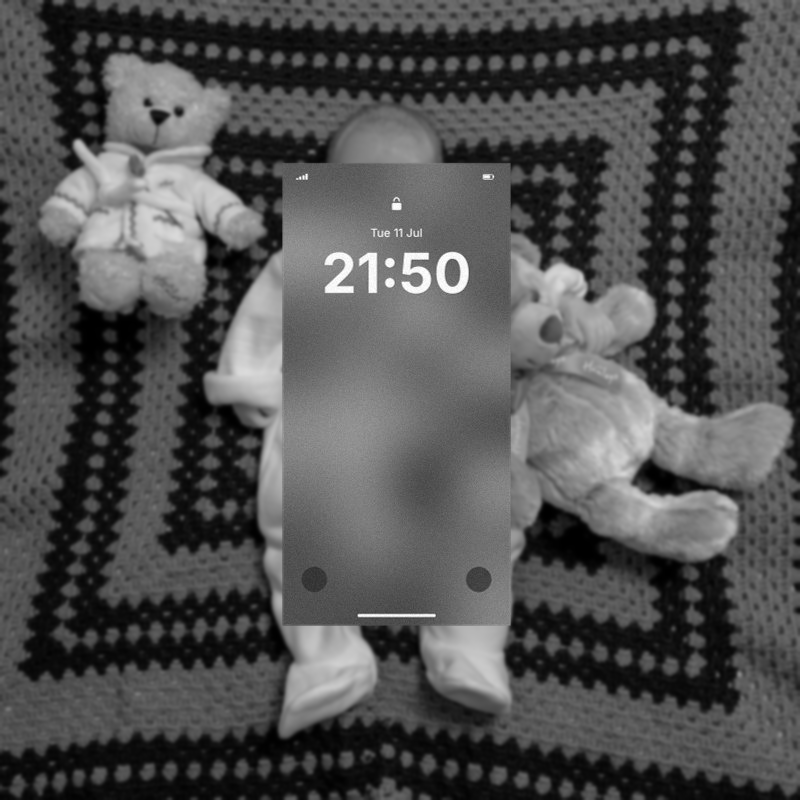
21:50
